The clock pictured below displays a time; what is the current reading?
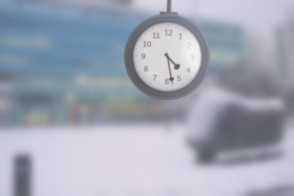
4:28
